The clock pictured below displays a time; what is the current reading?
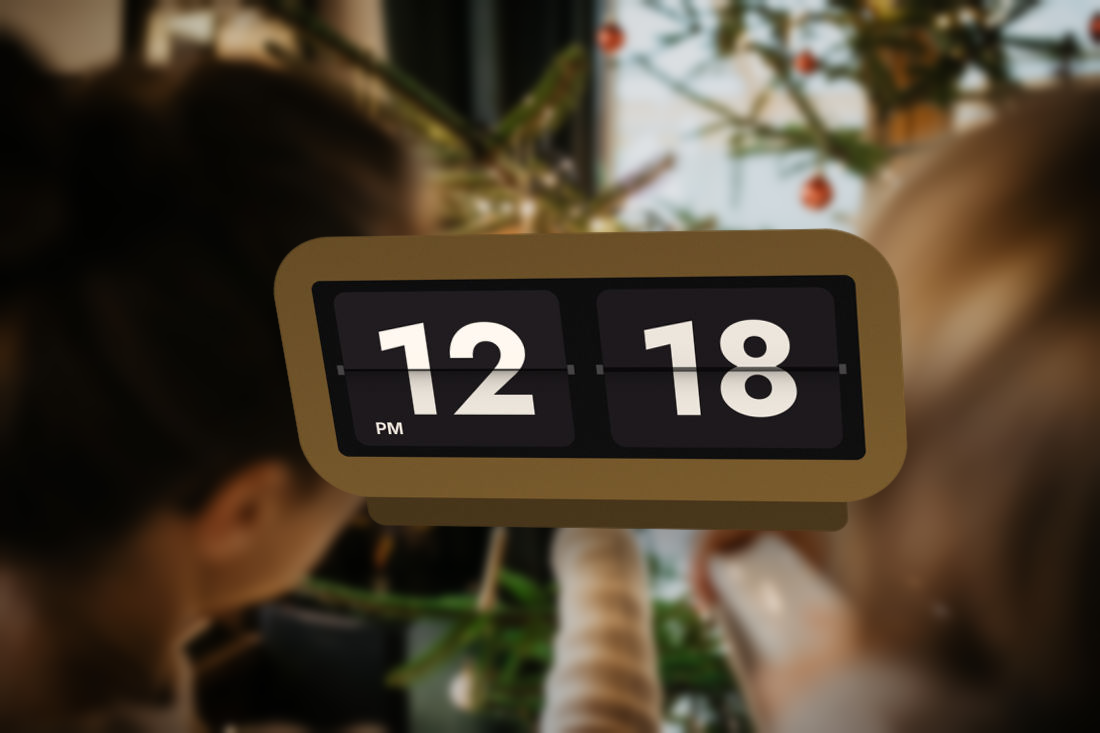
12:18
